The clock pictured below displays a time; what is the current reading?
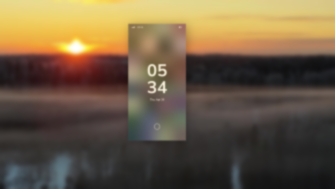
5:34
